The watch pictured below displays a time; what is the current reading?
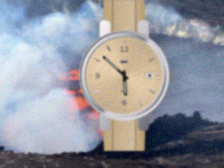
5:52
